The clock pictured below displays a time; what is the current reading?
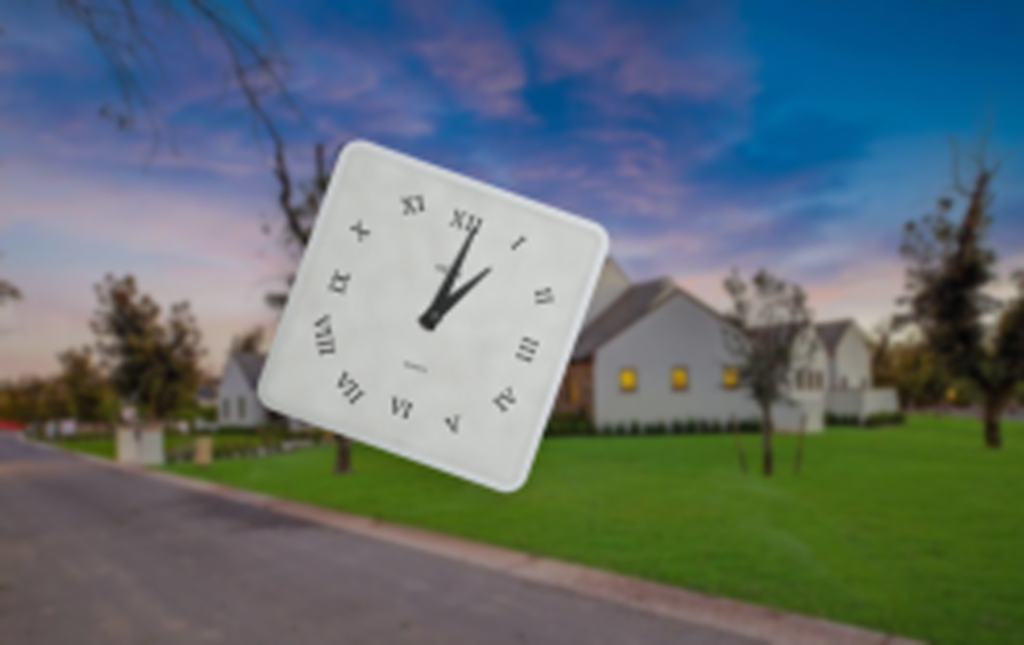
1:01
